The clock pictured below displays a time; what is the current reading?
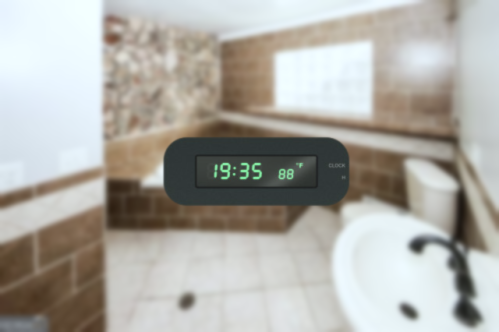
19:35
